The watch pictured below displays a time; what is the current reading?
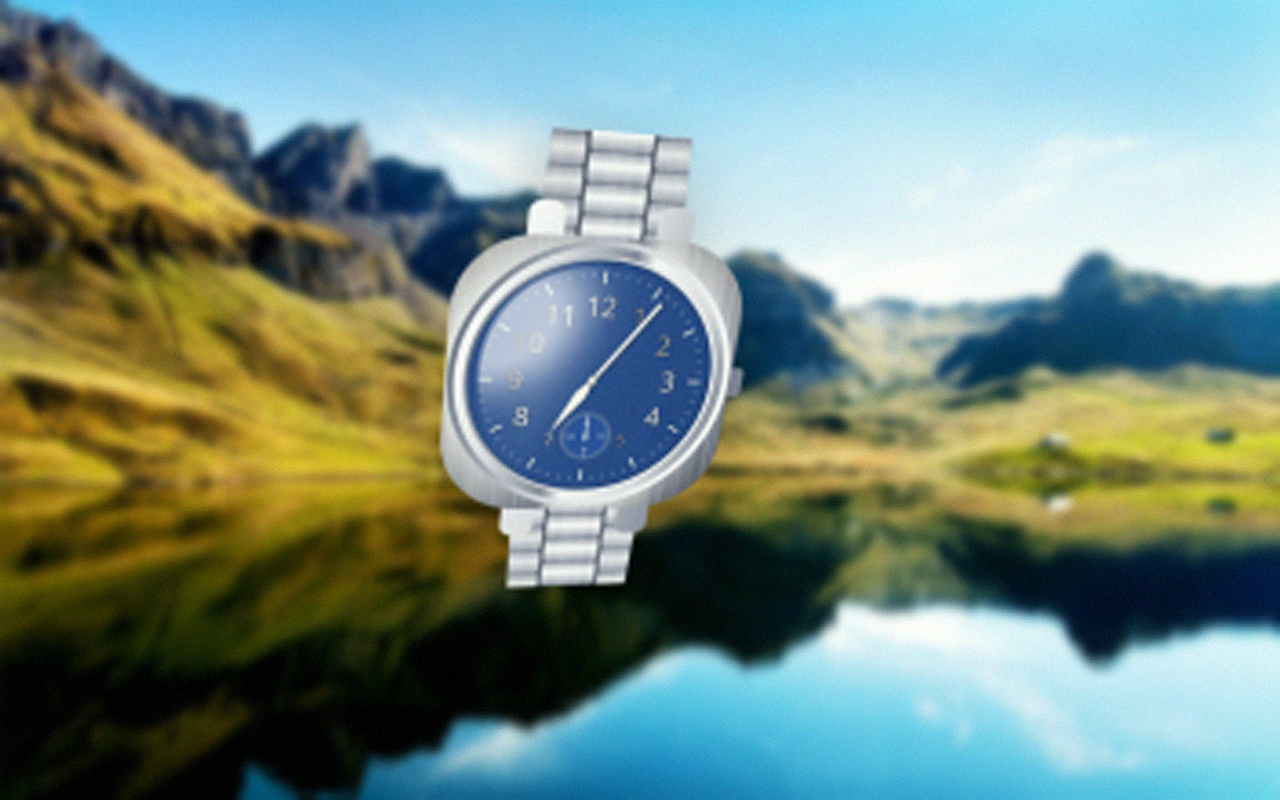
7:06
